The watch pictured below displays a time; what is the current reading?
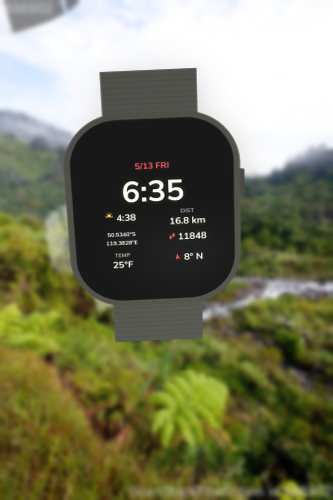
6:35
